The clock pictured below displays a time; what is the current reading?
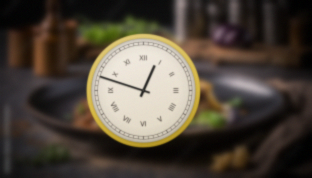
12:48
